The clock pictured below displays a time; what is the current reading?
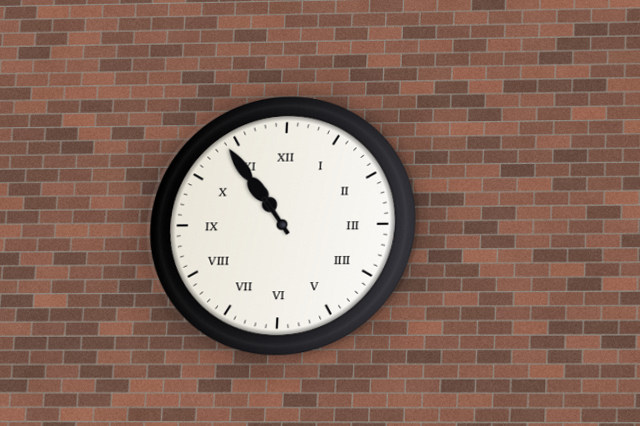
10:54
